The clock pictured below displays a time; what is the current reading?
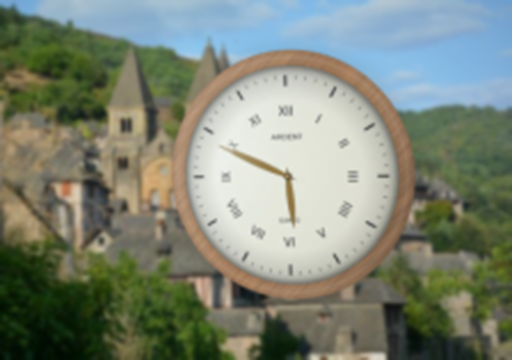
5:49
